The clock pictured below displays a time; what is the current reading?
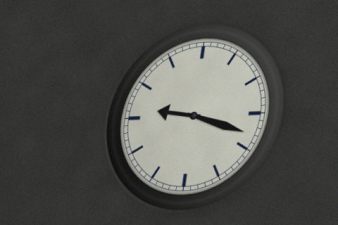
9:18
